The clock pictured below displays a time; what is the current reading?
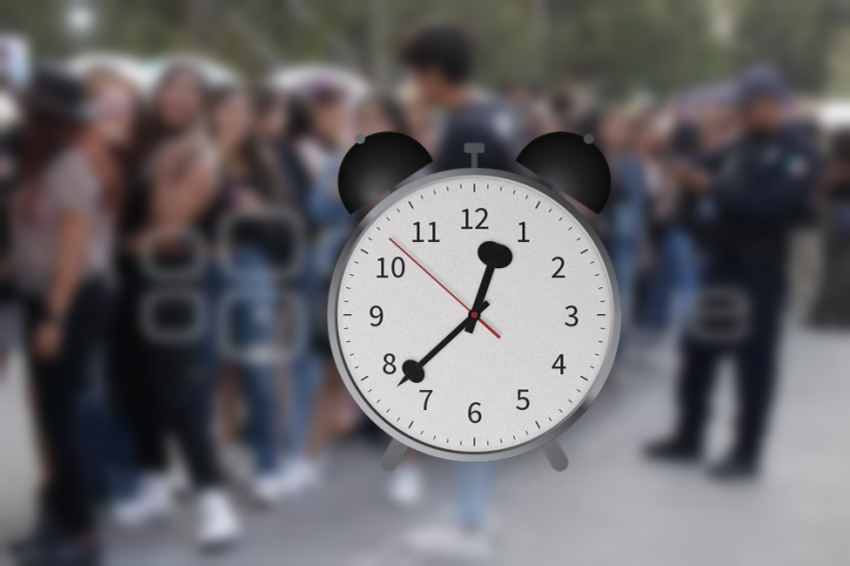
12:37:52
